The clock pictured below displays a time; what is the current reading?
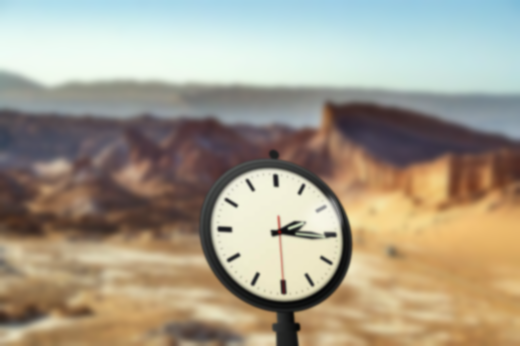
2:15:30
